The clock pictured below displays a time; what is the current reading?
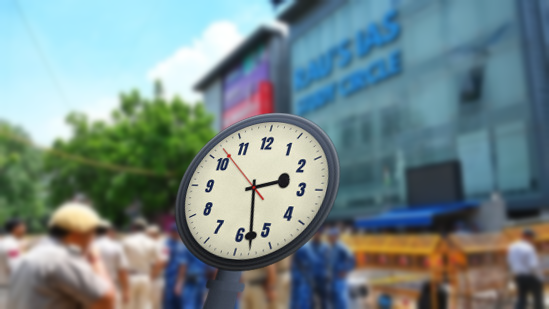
2:27:52
